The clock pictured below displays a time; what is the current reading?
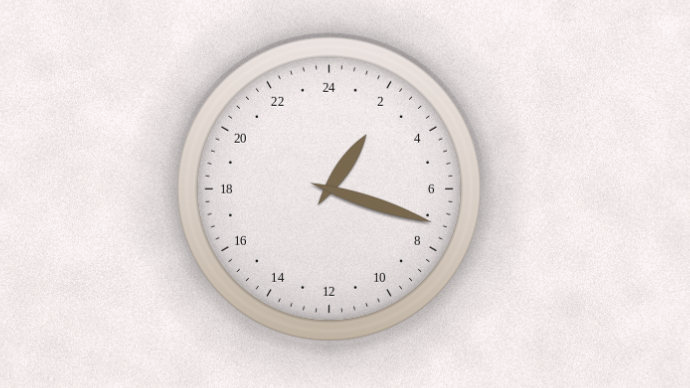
2:18
